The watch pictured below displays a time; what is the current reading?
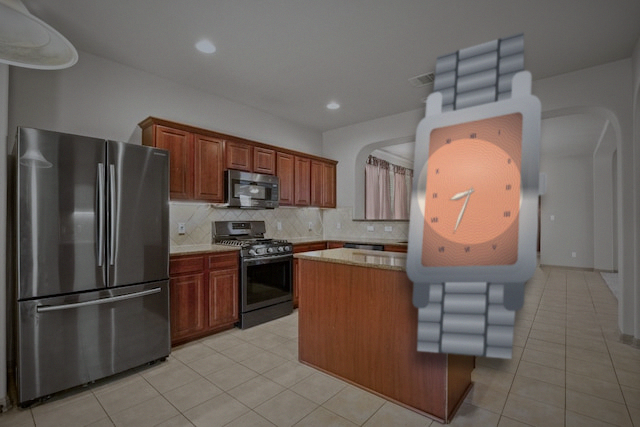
8:34
